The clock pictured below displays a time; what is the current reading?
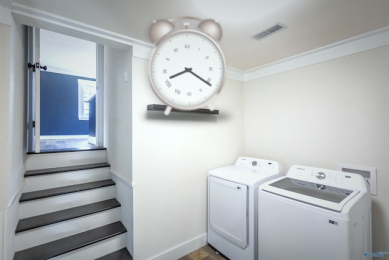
8:21
